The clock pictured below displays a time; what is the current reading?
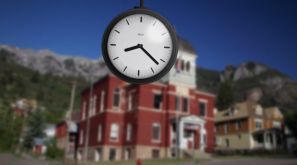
8:22
